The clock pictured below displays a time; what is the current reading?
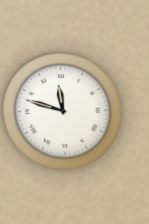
11:48
